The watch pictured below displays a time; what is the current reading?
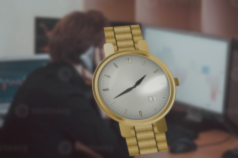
1:41
